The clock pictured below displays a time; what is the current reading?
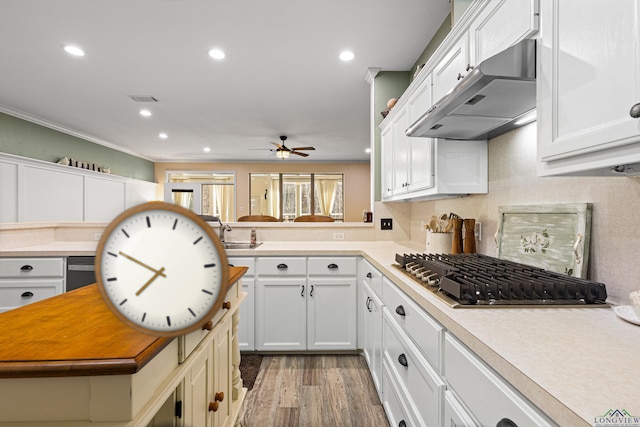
7:51
